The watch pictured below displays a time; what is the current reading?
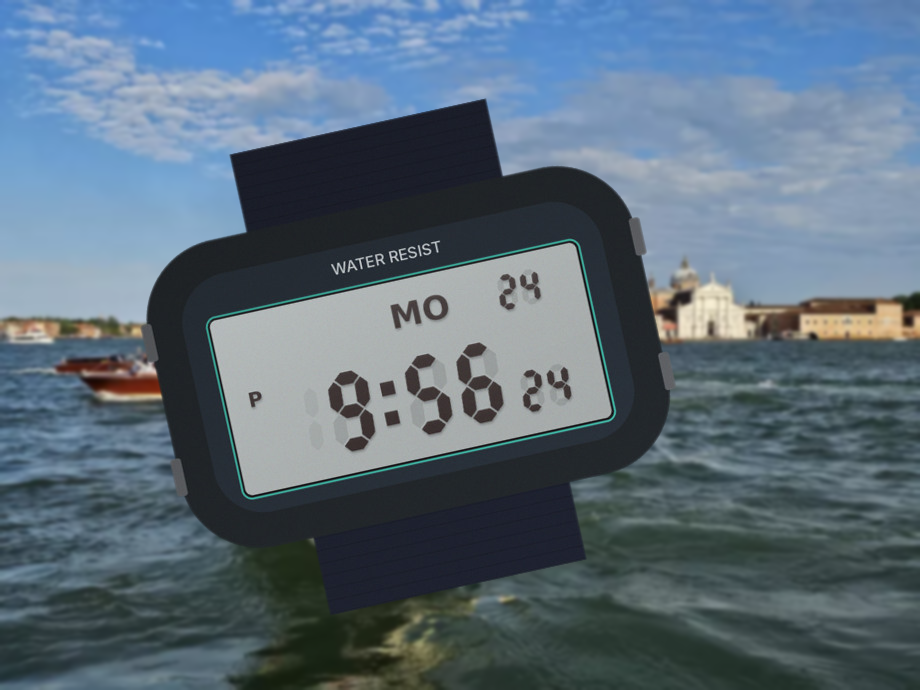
9:56:24
